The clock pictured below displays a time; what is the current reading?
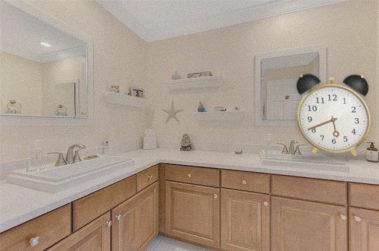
5:41
